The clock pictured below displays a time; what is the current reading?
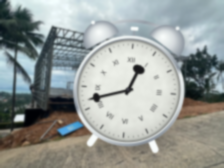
12:42
